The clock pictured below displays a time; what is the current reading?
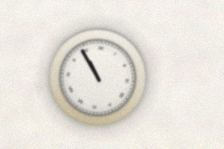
10:54
